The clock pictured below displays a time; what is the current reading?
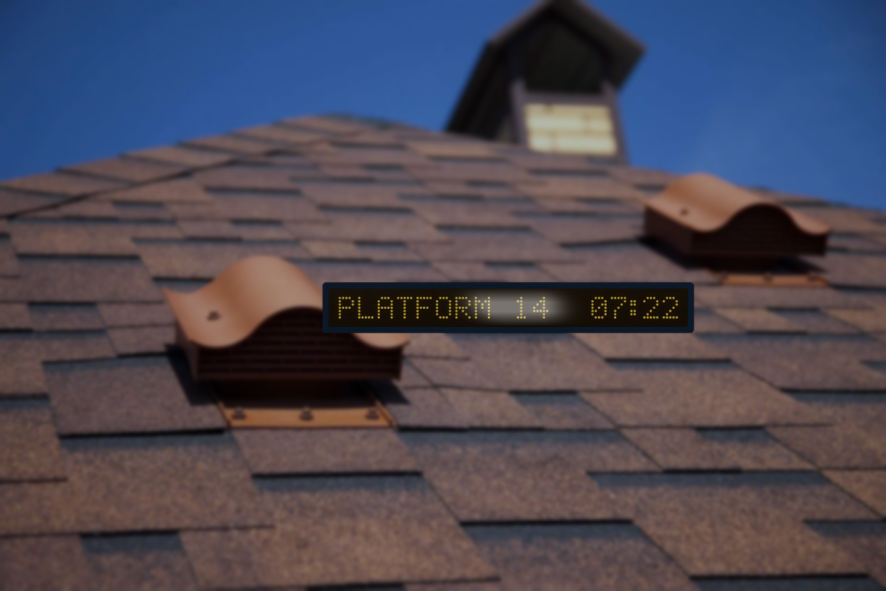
7:22
